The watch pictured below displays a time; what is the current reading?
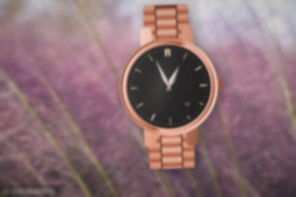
12:56
